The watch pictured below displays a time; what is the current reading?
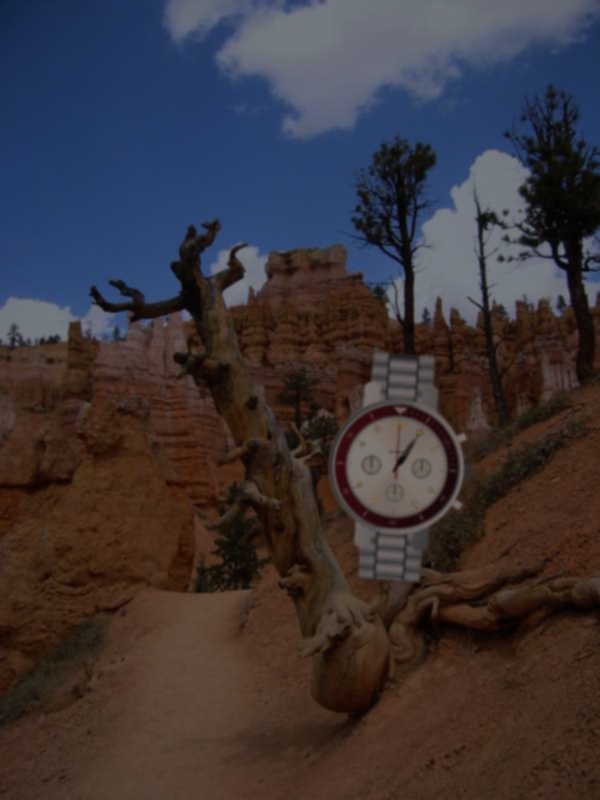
1:05
